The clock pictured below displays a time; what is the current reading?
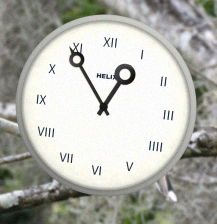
12:54
